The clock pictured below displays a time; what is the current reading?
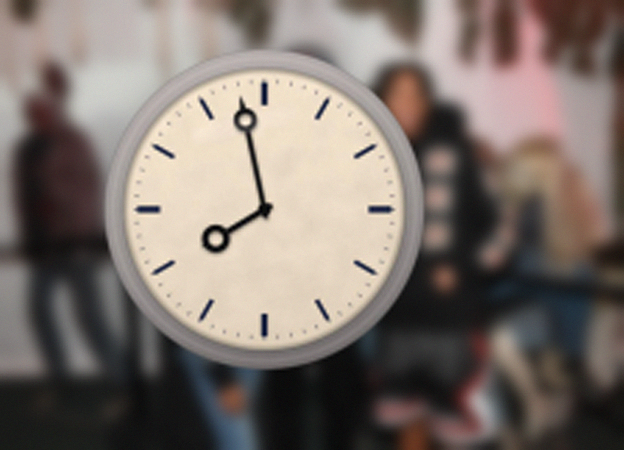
7:58
